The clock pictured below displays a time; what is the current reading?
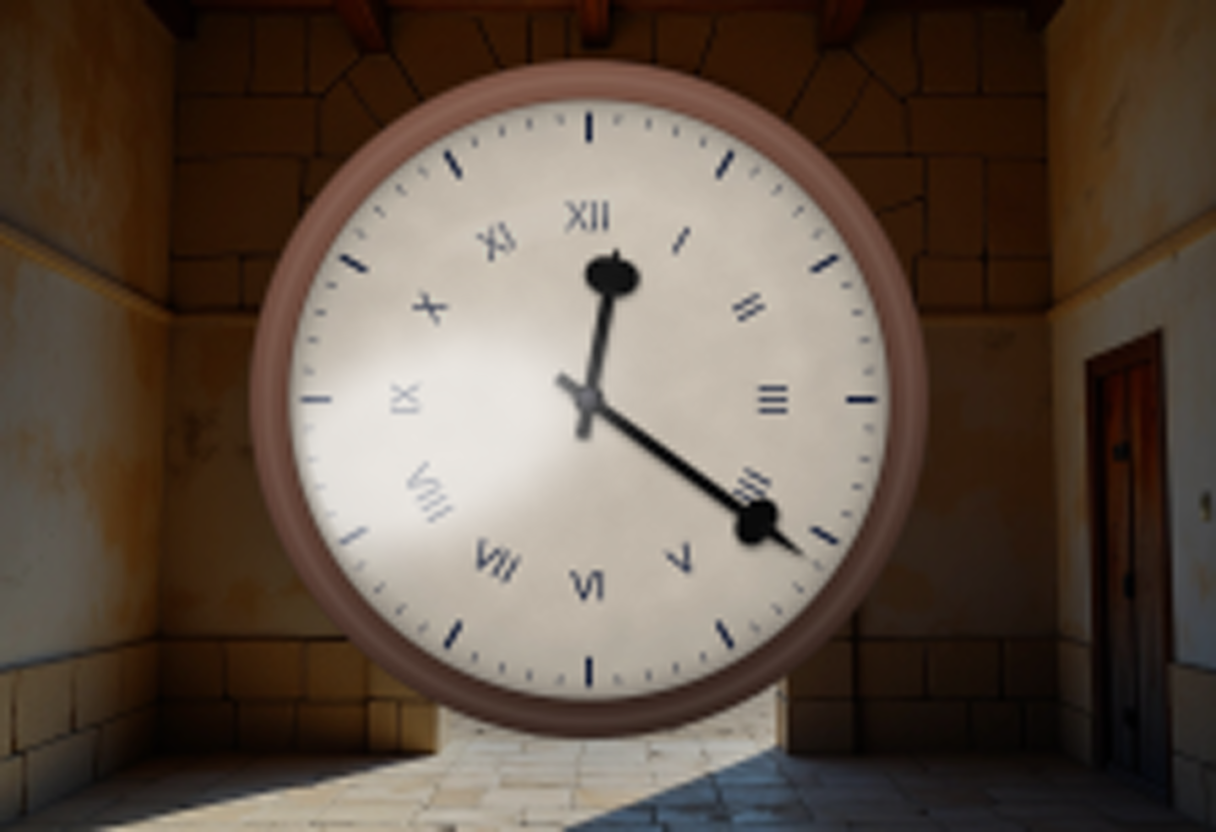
12:21
